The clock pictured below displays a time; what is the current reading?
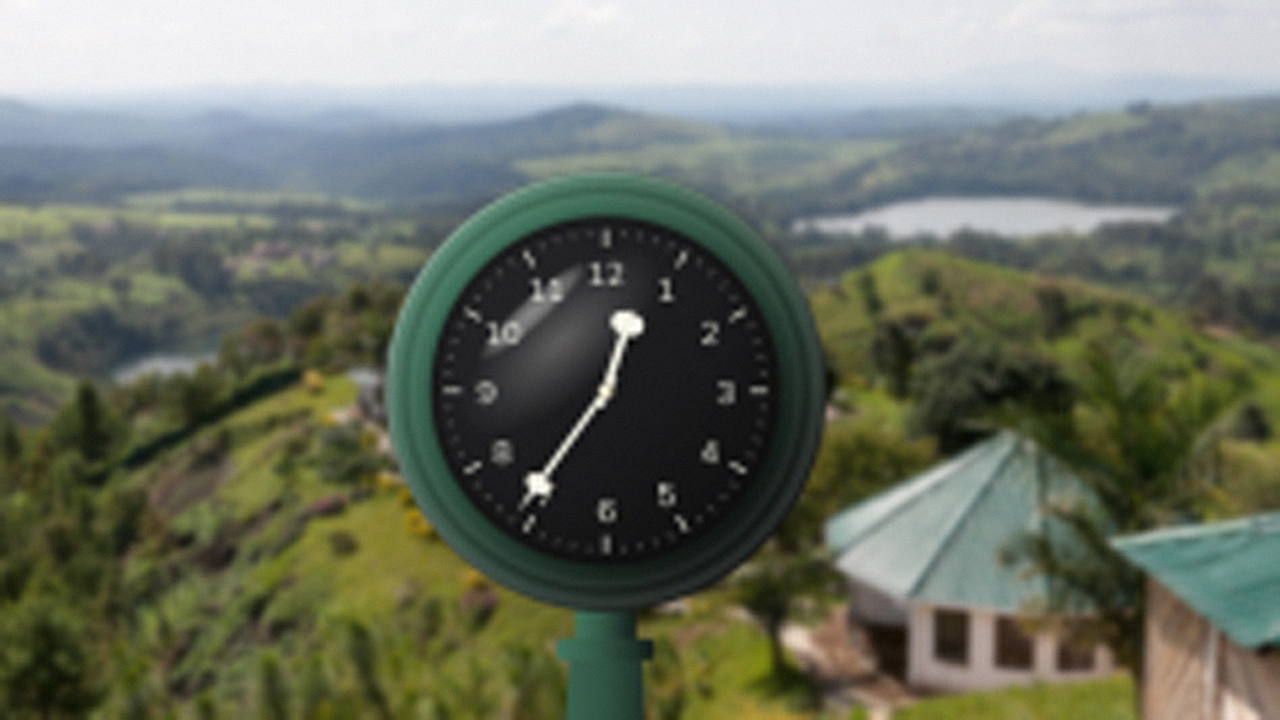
12:36
